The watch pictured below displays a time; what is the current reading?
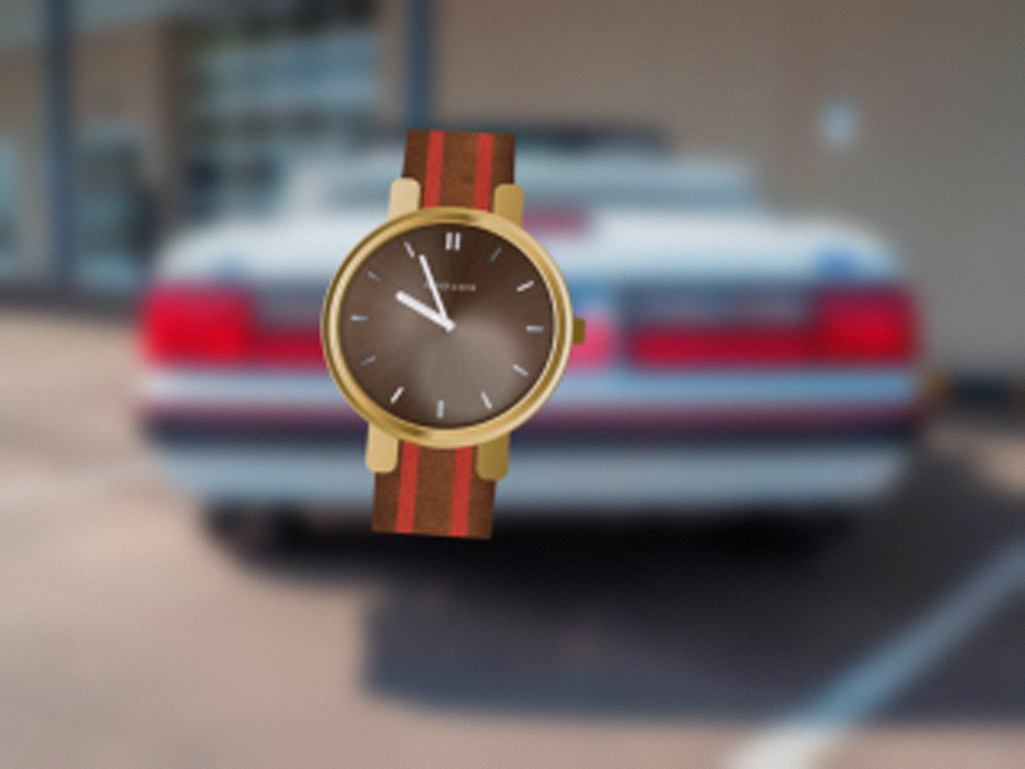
9:56
